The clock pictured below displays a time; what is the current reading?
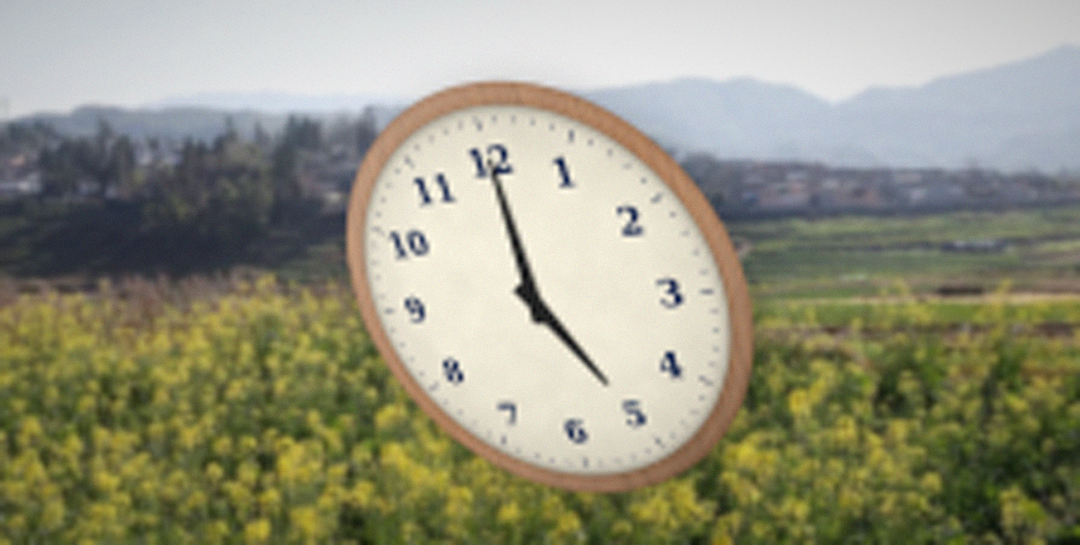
5:00
